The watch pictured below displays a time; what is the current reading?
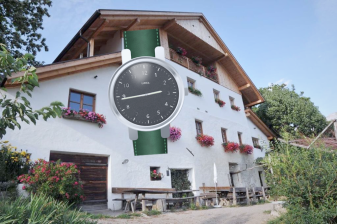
2:44
